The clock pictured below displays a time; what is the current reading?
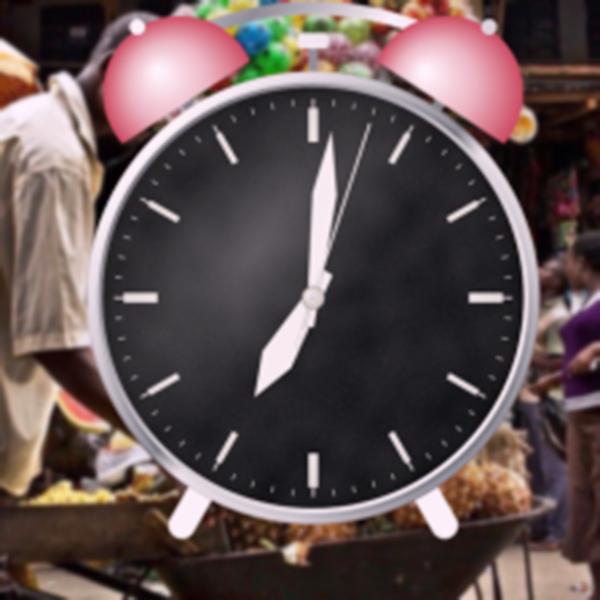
7:01:03
